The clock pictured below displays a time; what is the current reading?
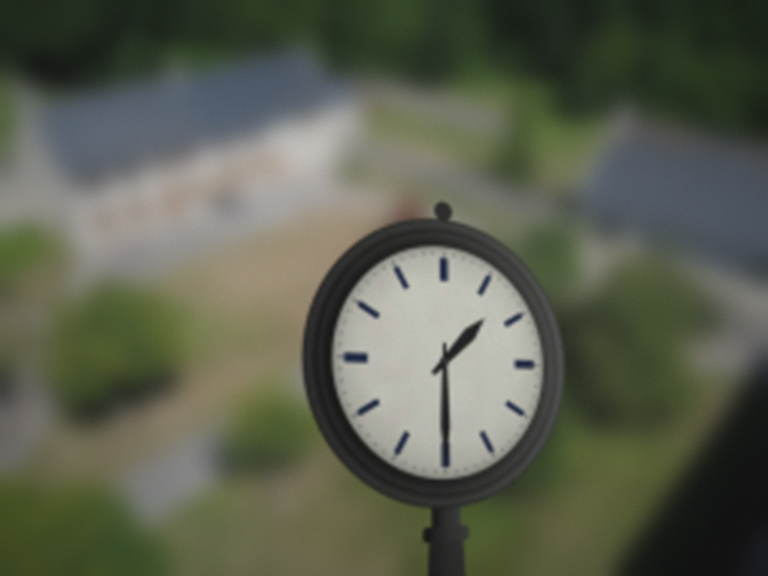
1:30
